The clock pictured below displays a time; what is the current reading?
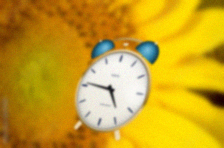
4:46
